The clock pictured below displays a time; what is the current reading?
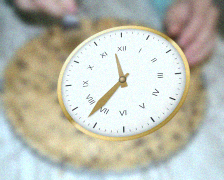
11:37
